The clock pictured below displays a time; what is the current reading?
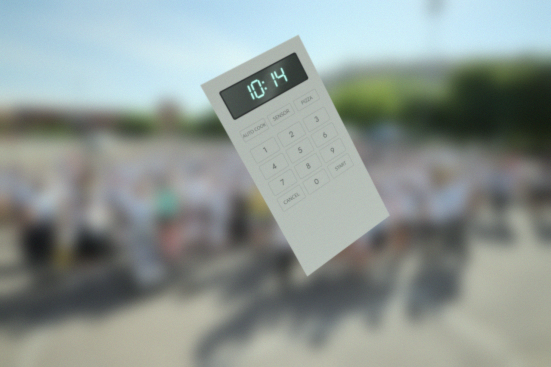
10:14
